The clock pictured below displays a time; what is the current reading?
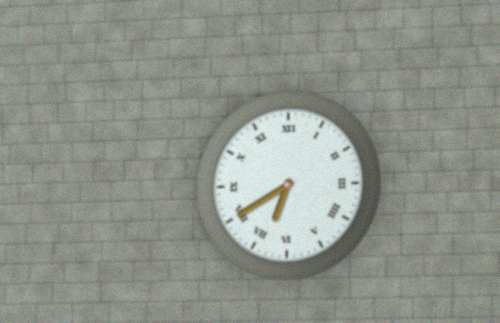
6:40
